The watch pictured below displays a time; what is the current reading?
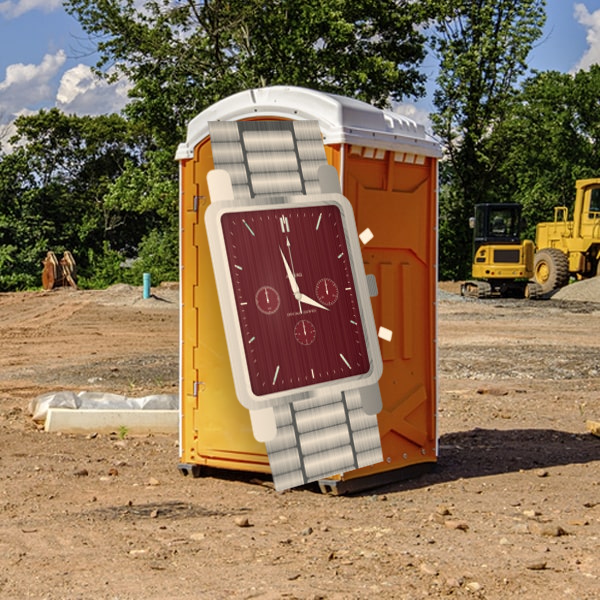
3:58
